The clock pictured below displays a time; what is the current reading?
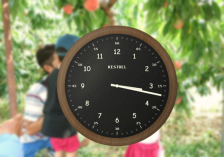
3:17
